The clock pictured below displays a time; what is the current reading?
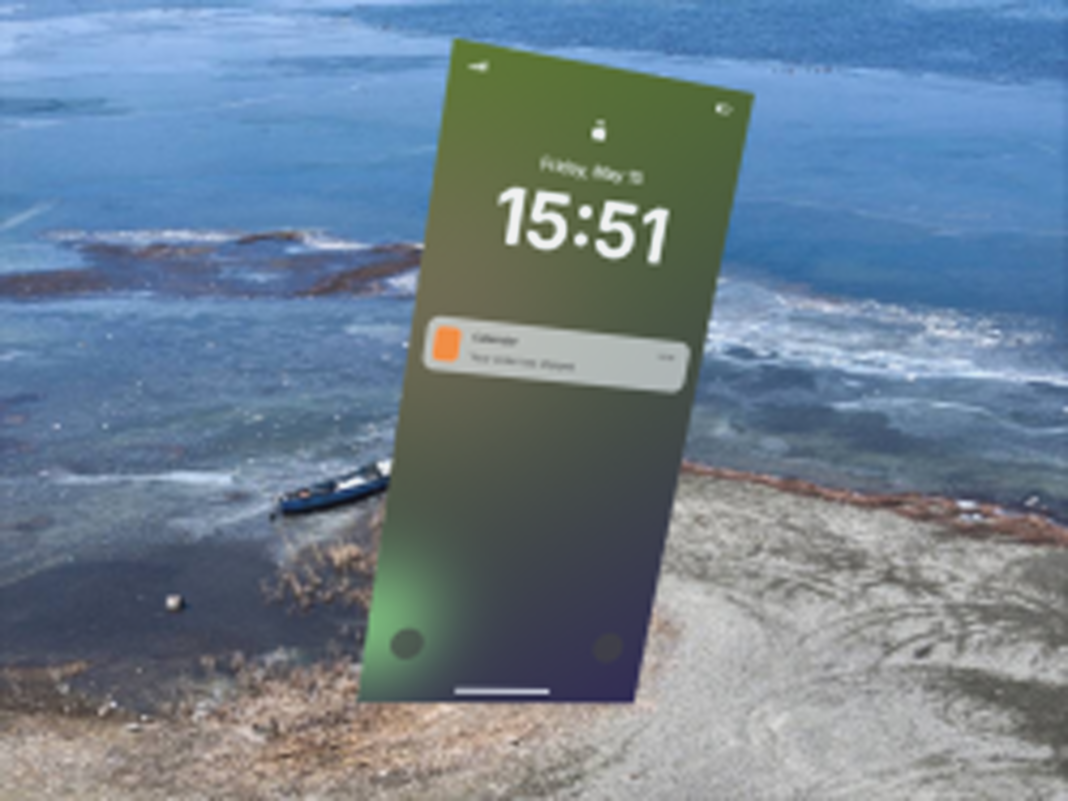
15:51
